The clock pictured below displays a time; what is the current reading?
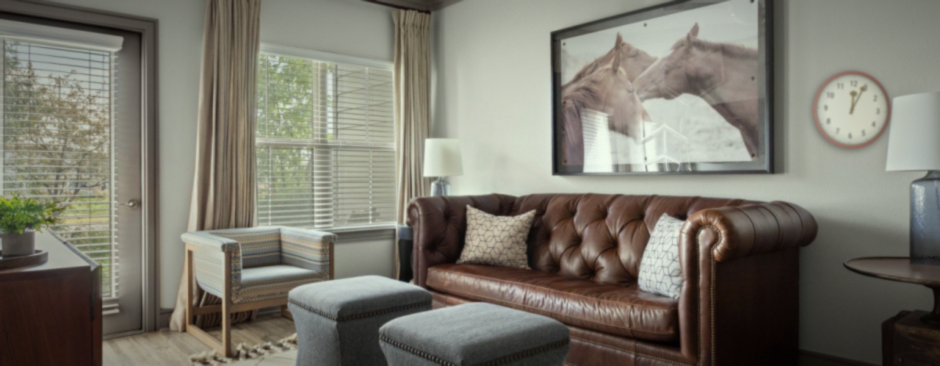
12:04
